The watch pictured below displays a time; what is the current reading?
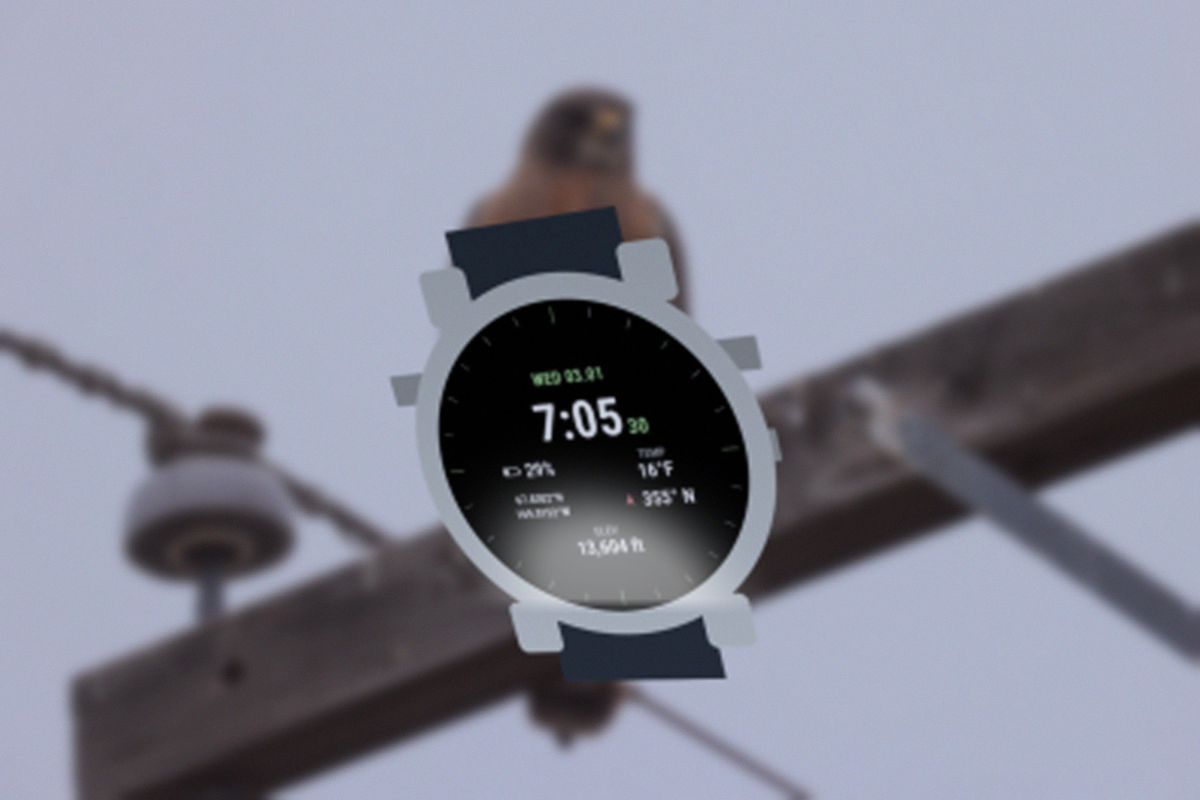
7:05
